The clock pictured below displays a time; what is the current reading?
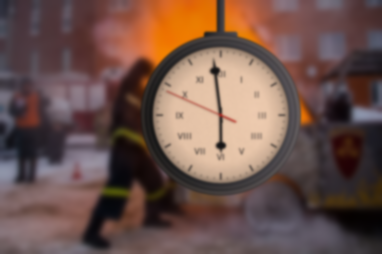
5:58:49
